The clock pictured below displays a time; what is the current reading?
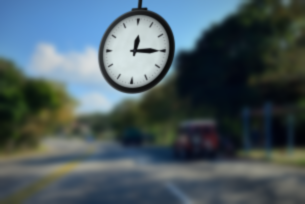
12:15
